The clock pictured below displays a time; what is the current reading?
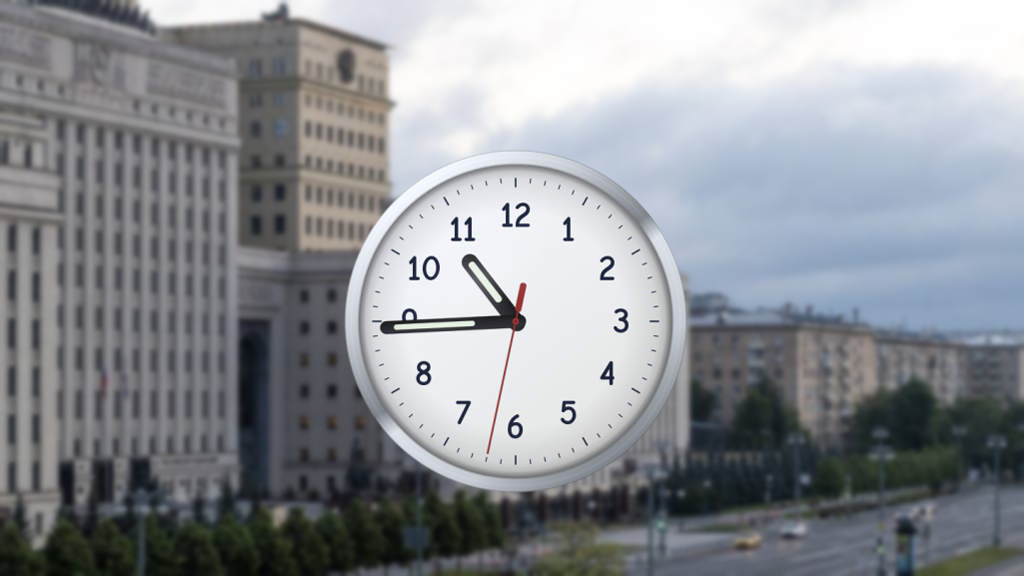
10:44:32
